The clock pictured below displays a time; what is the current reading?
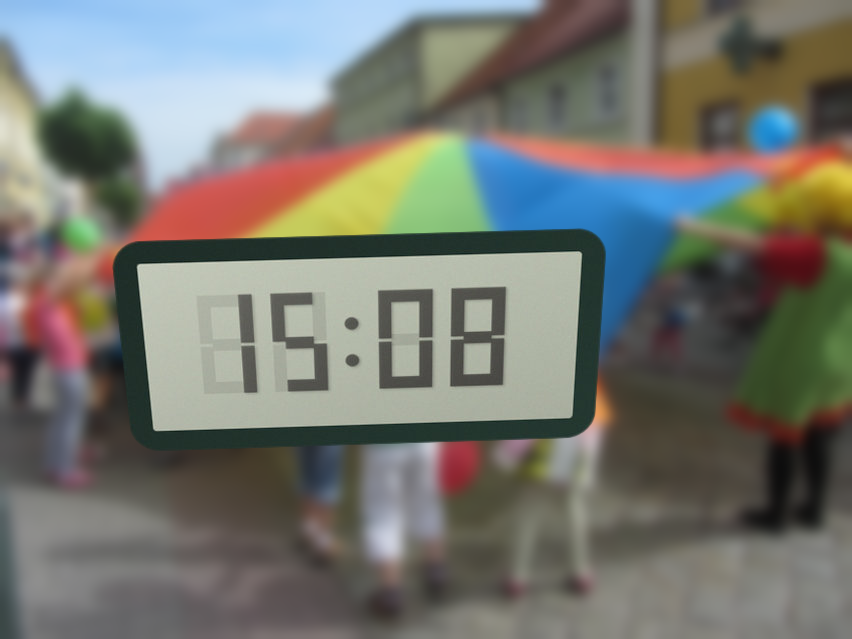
15:08
